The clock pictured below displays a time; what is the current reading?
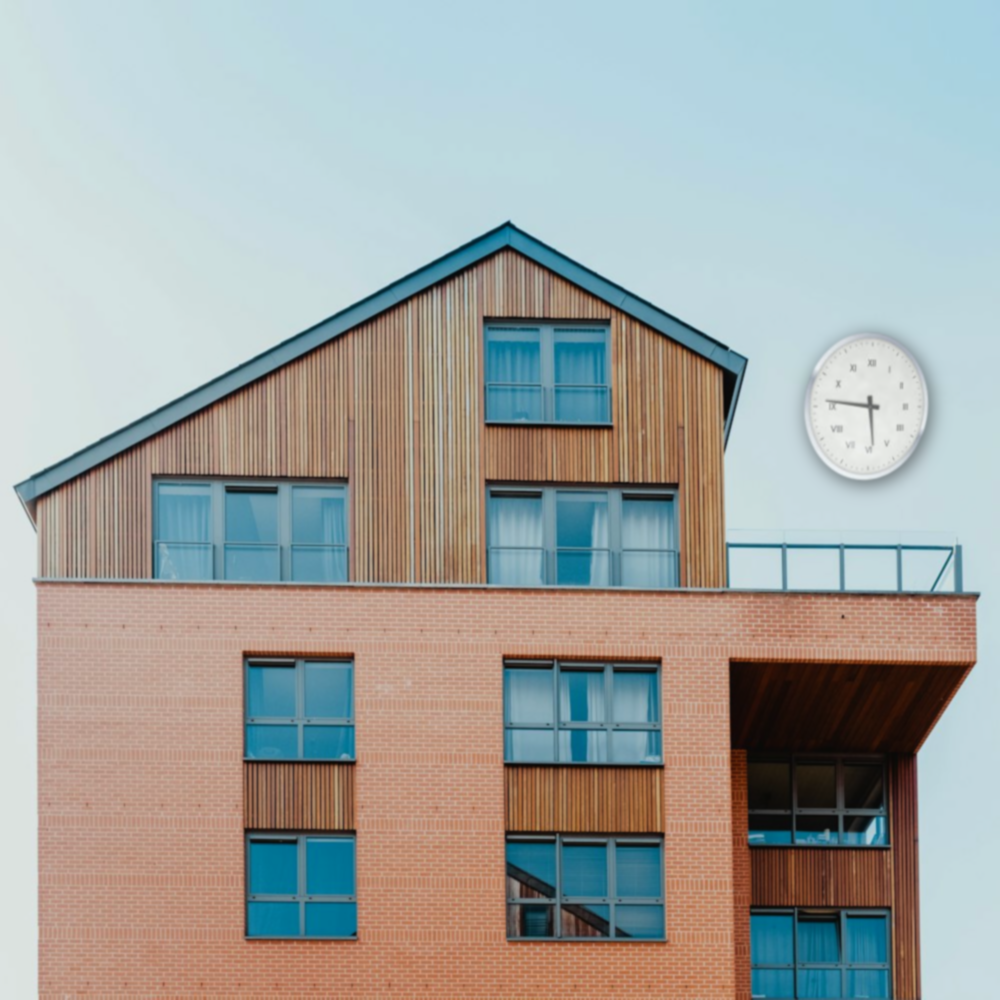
5:46
